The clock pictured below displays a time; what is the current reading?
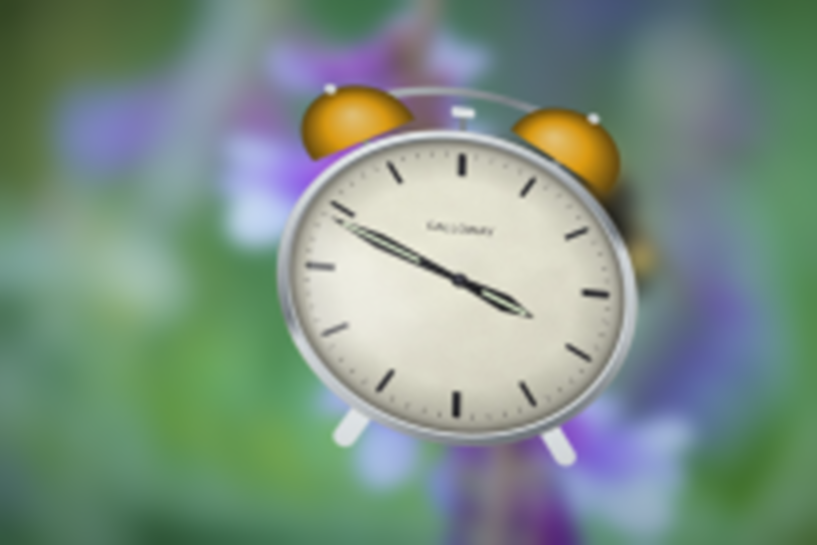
3:49
